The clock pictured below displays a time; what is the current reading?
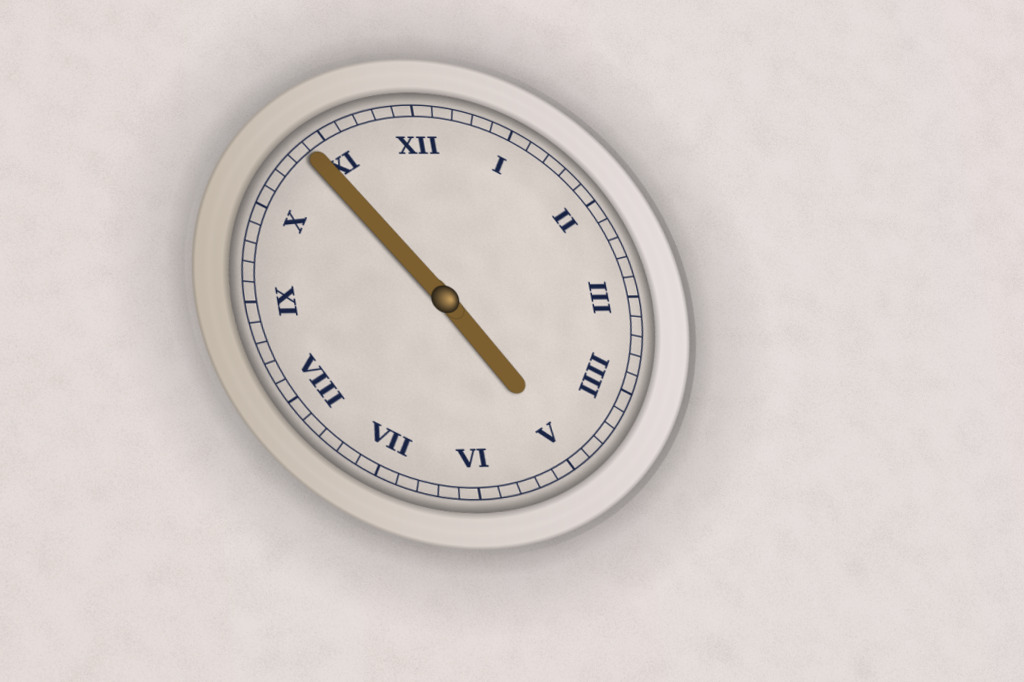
4:54
